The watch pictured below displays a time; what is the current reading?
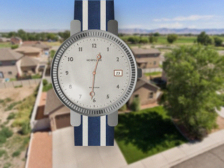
12:31
